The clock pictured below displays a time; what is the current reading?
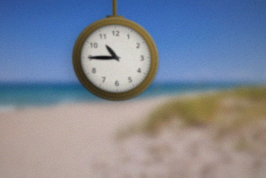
10:45
